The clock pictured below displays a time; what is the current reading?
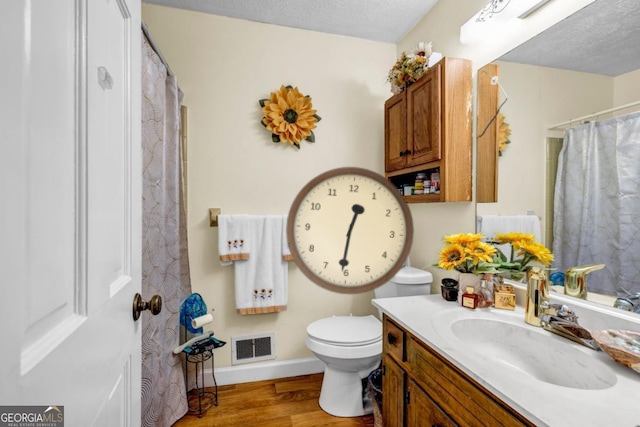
12:31
